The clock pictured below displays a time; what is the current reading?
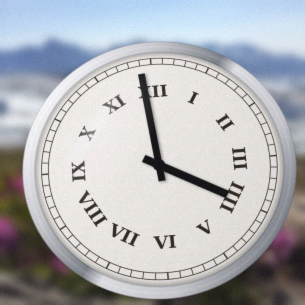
3:59
